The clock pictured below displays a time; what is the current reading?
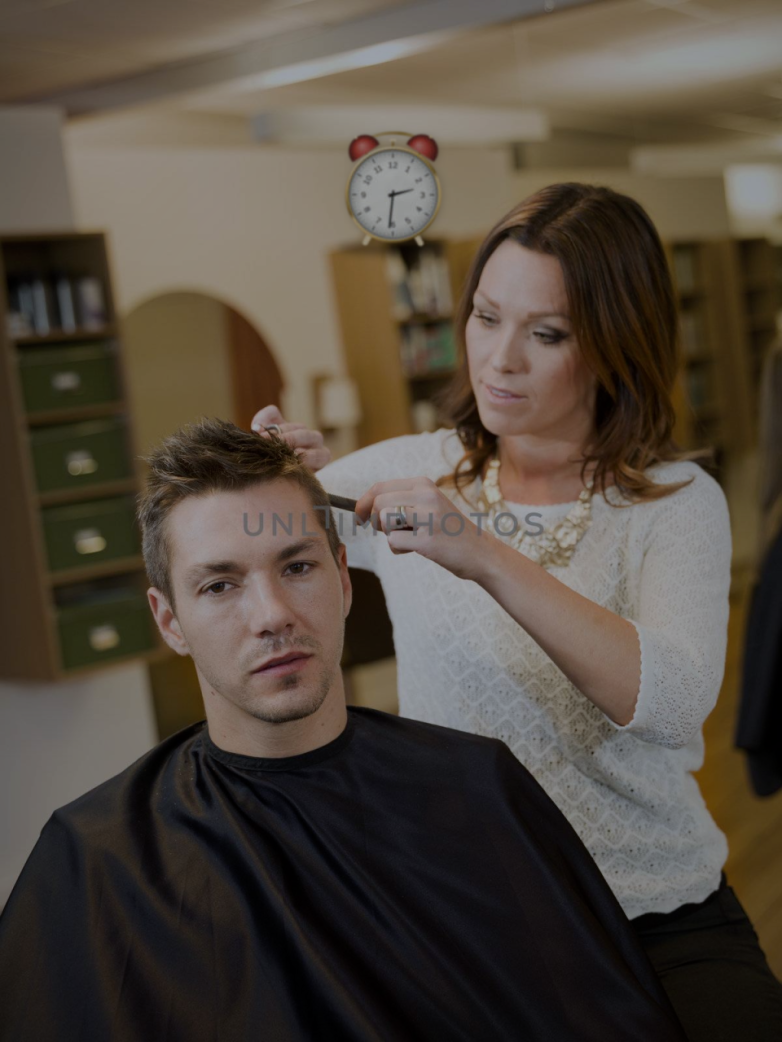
2:31
